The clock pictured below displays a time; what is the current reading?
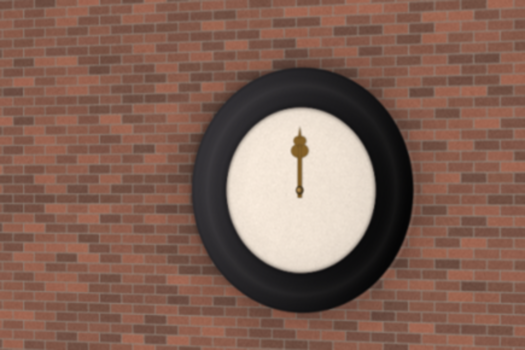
12:00
